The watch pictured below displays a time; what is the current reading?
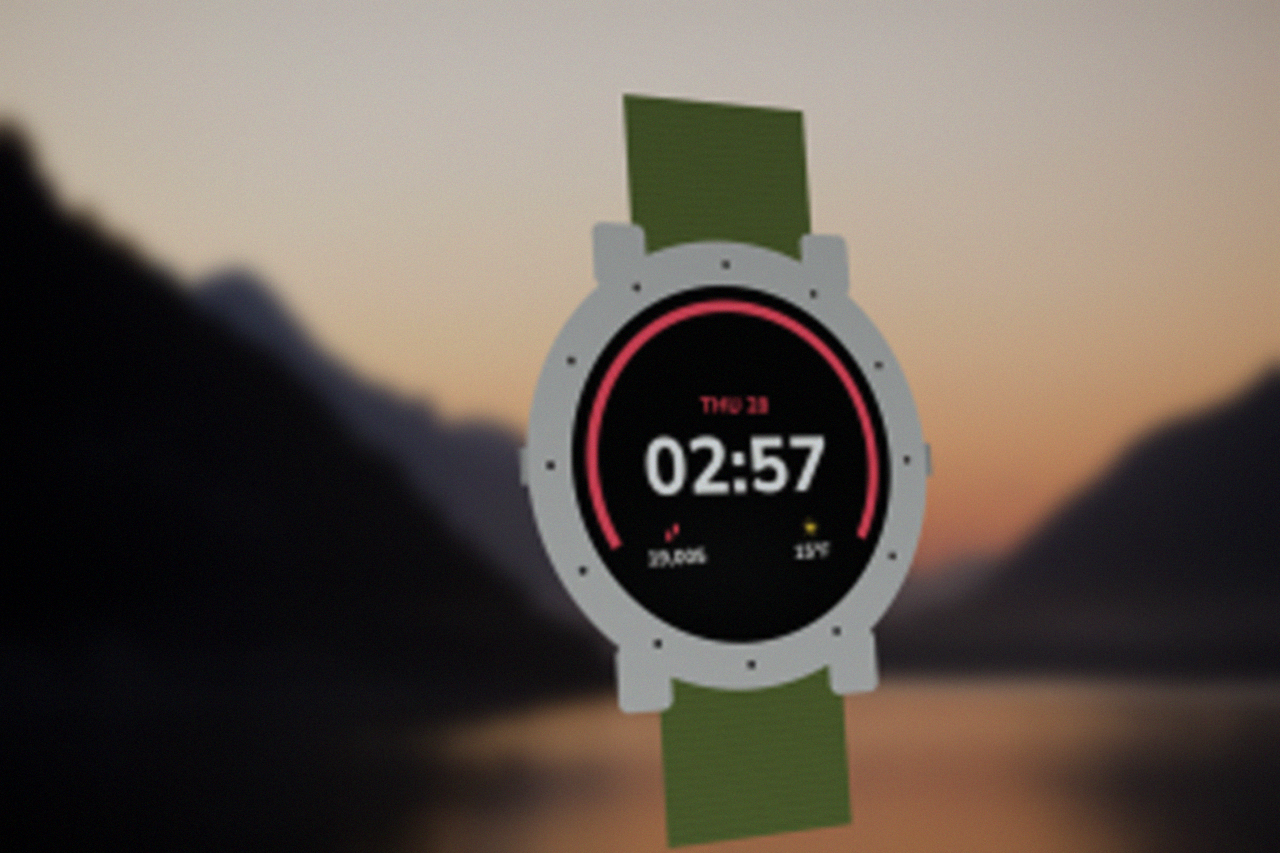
2:57
